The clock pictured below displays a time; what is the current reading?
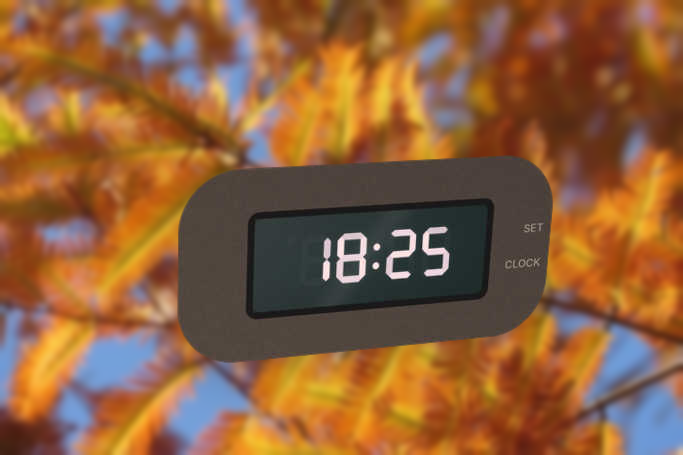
18:25
